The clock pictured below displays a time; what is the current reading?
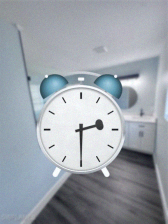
2:30
